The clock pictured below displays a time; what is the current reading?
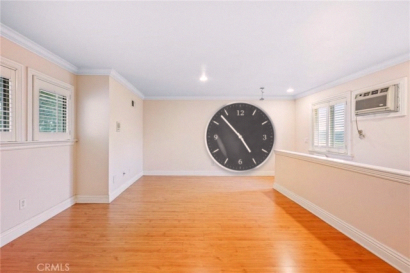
4:53
